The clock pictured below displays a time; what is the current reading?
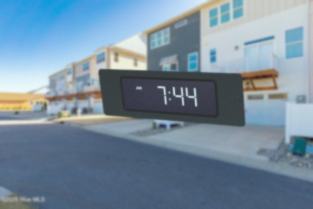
7:44
